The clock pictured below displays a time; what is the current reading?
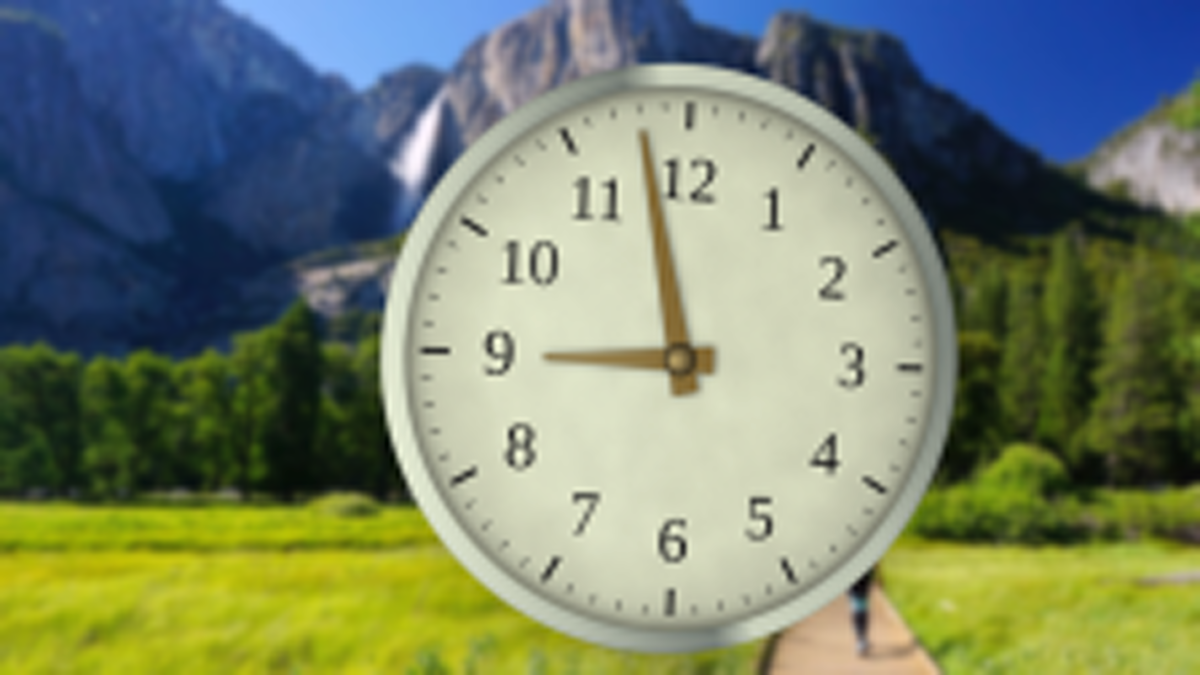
8:58
